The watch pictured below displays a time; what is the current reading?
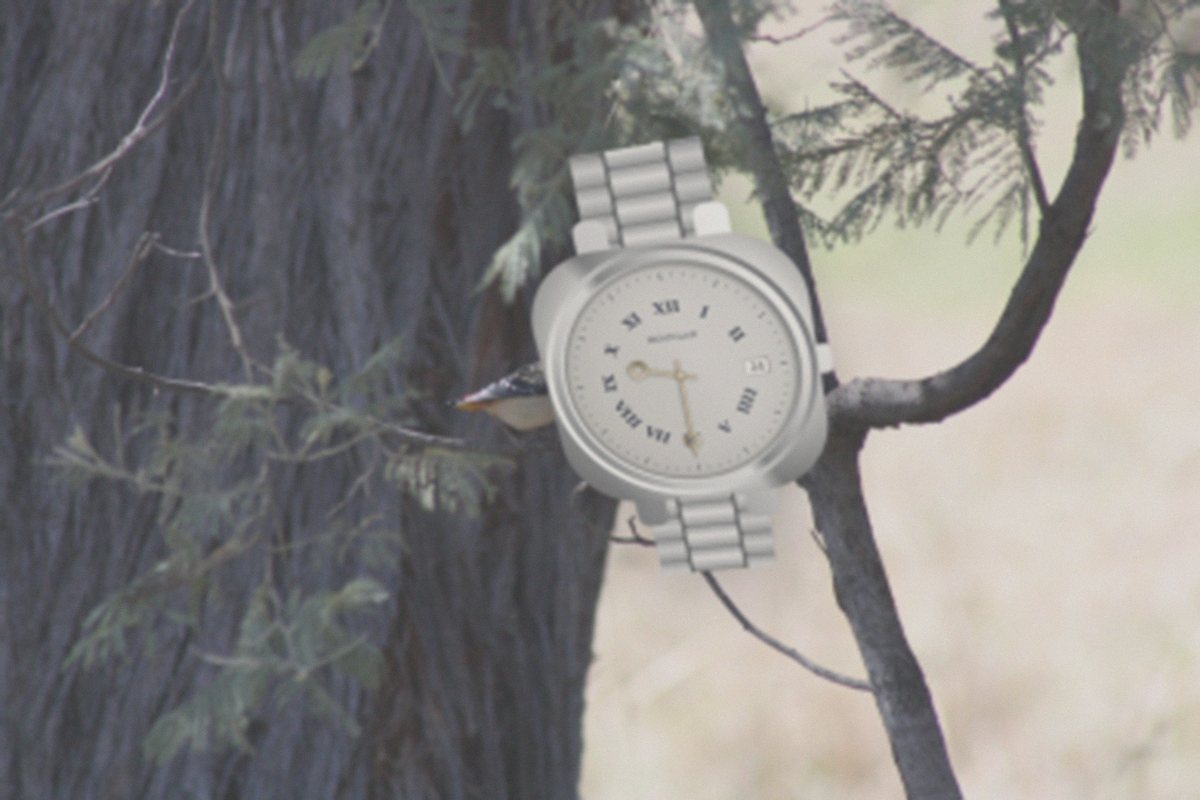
9:30
